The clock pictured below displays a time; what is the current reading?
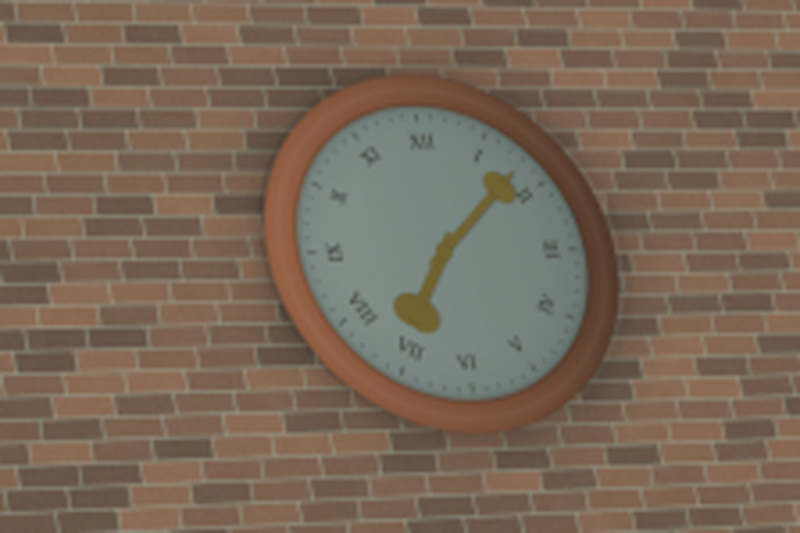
7:08
